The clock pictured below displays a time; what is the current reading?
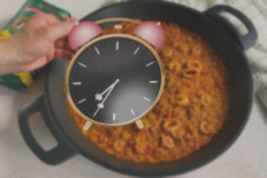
7:35
